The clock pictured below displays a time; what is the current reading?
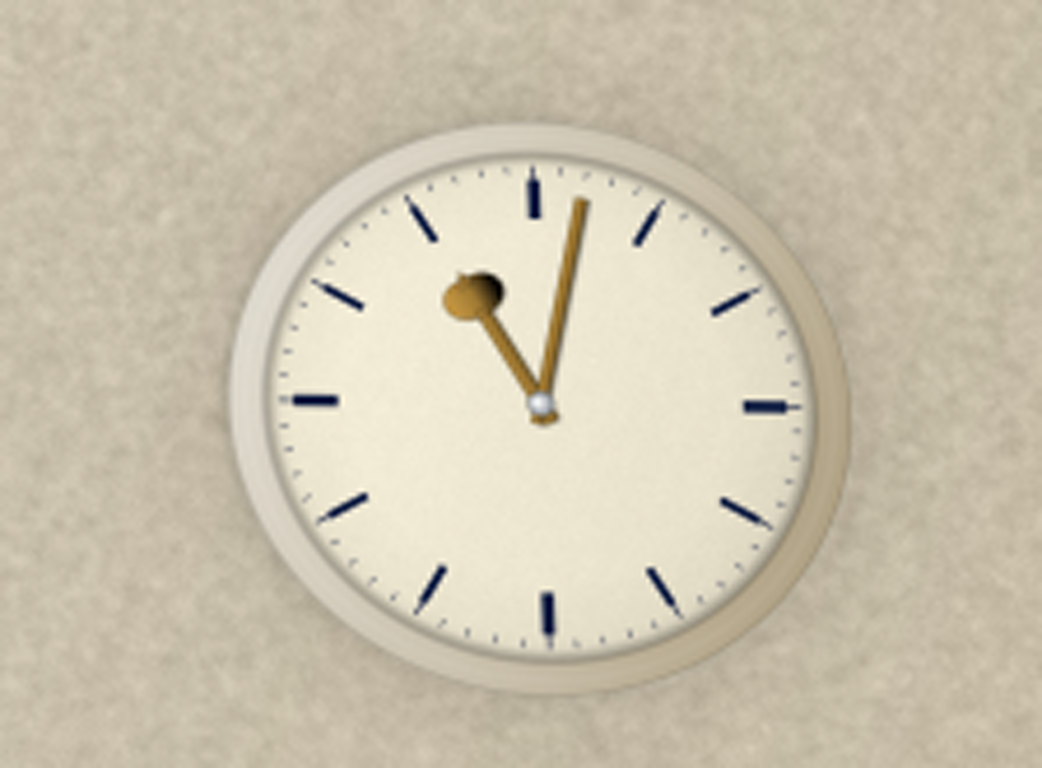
11:02
